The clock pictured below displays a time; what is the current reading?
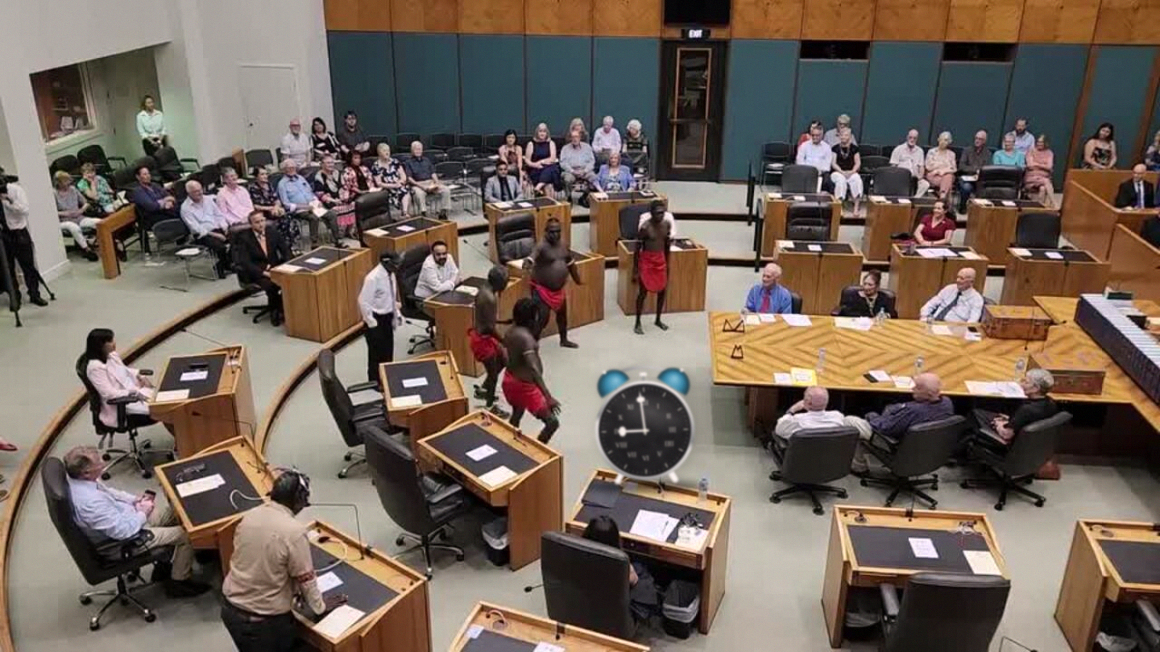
8:59
